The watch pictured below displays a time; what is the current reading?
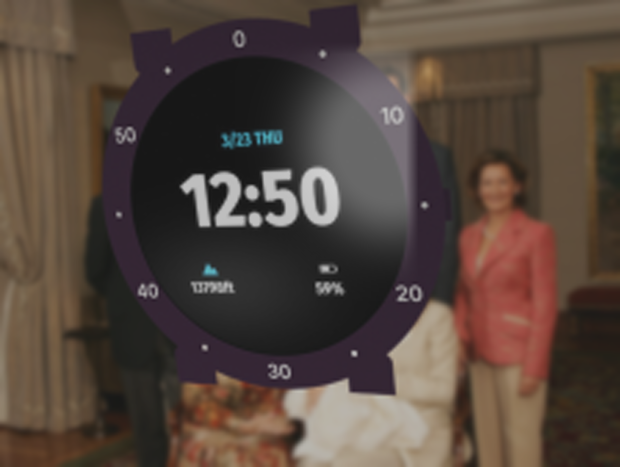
12:50
